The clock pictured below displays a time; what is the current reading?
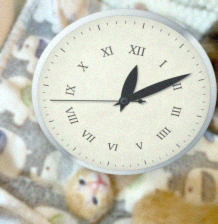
12:08:43
